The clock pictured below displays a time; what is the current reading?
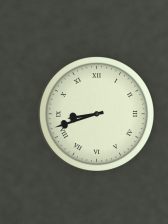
8:42
